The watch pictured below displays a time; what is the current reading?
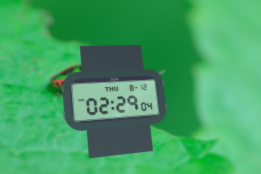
2:29
